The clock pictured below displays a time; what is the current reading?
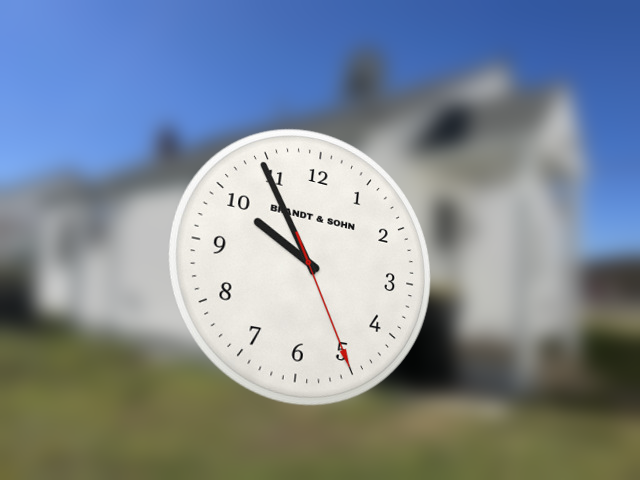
9:54:25
